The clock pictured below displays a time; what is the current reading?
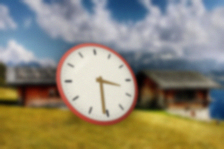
3:31
